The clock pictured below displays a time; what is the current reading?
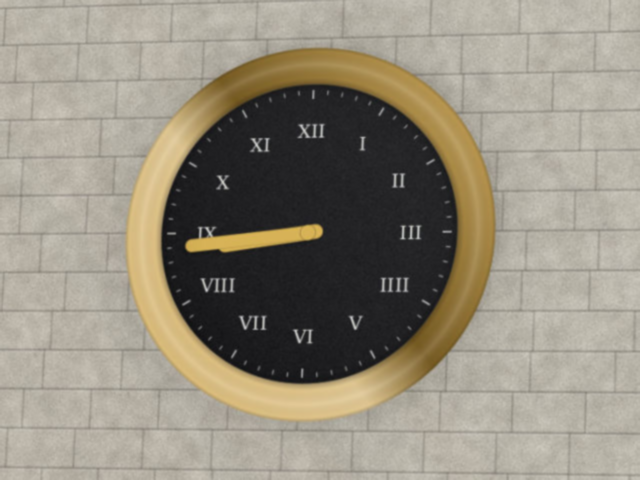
8:44
